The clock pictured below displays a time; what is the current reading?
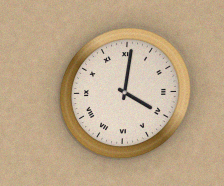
4:01
